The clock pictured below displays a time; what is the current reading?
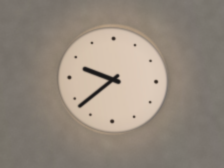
9:38
